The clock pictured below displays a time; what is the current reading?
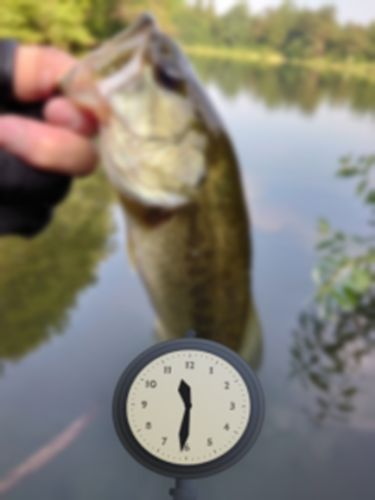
11:31
